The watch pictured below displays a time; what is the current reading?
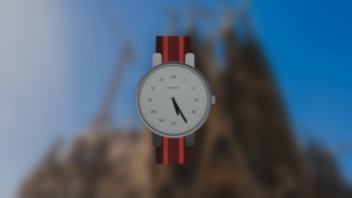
5:25
